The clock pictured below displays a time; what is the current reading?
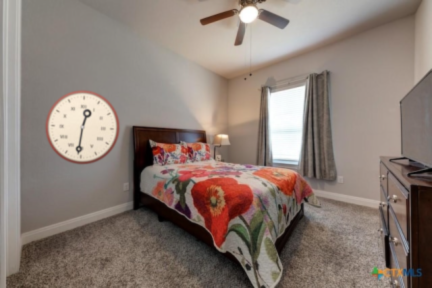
12:31
